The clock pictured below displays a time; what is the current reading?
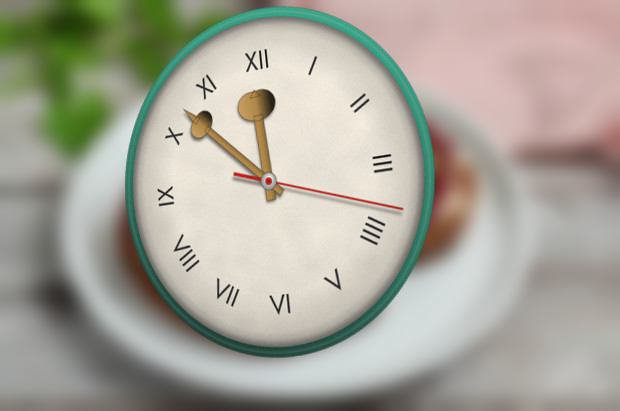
11:52:18
